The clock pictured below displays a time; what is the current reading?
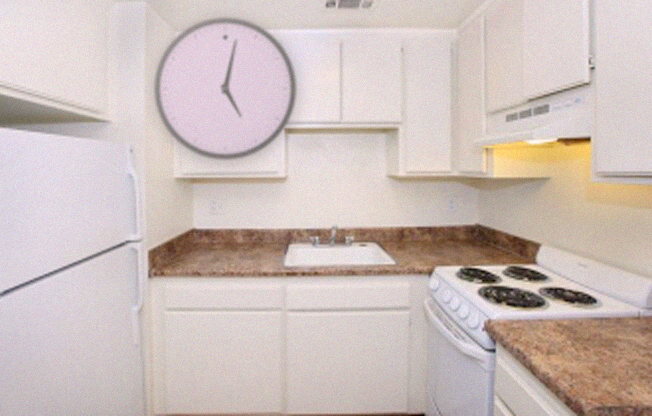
5:02
